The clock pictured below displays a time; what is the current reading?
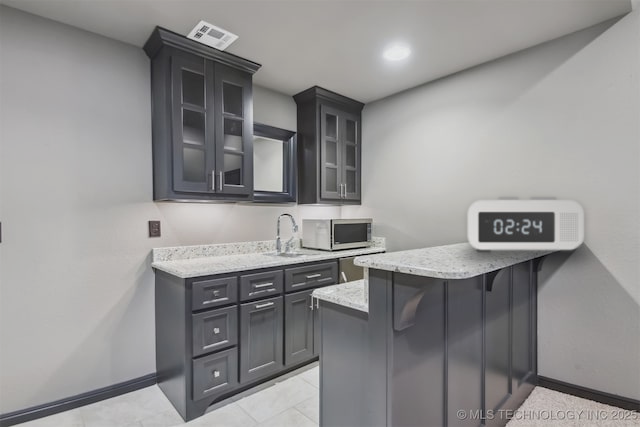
2:24
